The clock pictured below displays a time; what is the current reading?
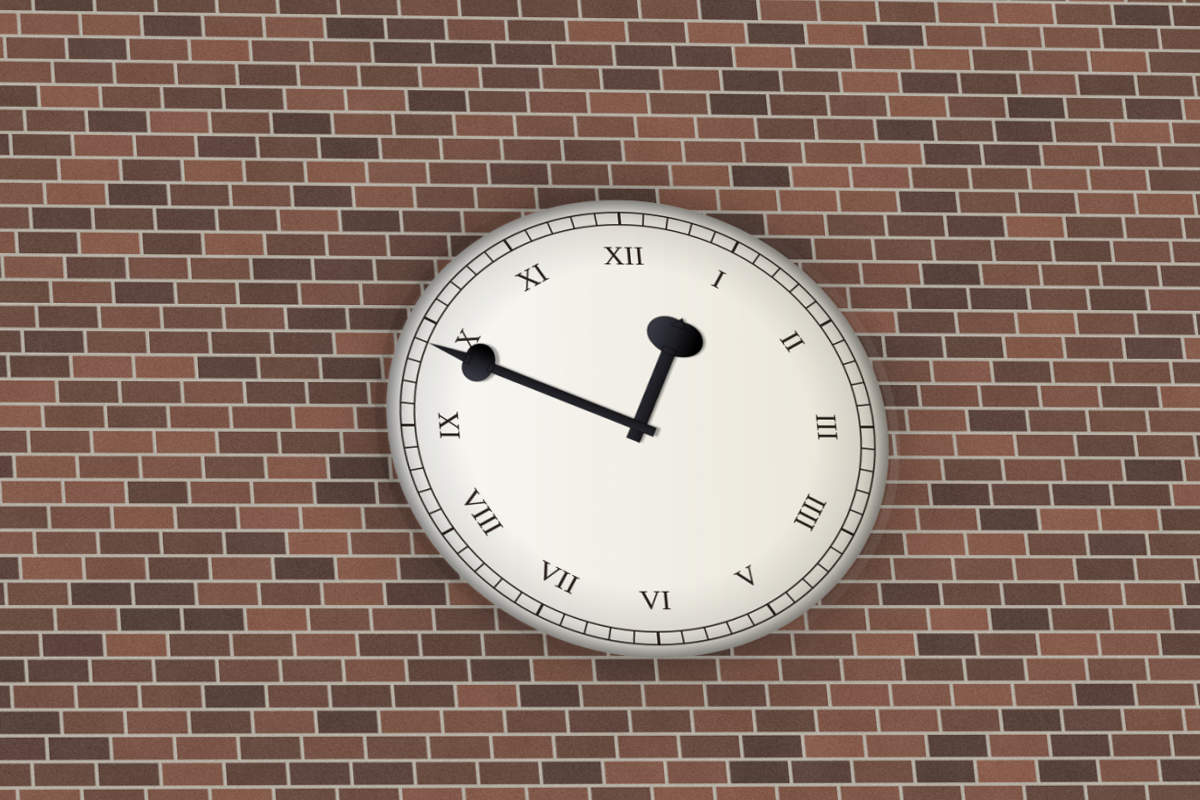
12:49
